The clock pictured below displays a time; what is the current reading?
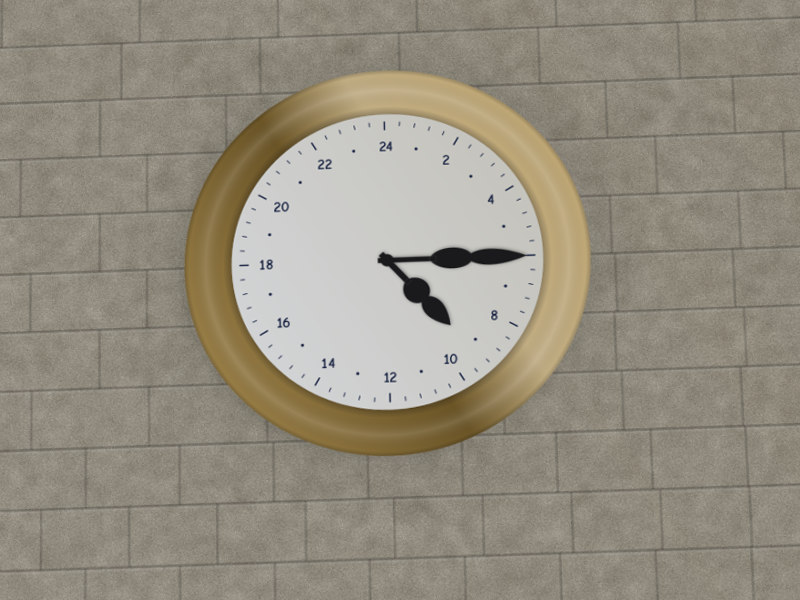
9:15
